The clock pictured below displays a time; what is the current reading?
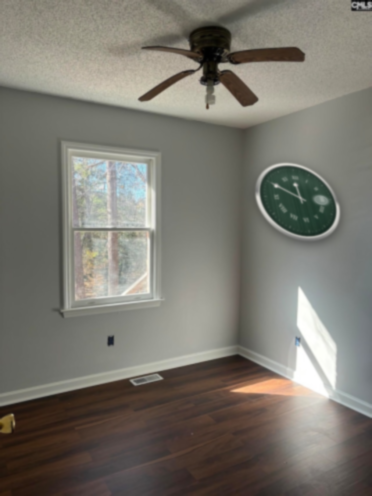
11:50
